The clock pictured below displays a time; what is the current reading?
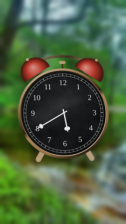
5:40
